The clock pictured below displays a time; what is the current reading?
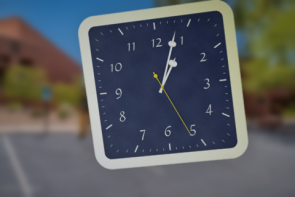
1:03:26
